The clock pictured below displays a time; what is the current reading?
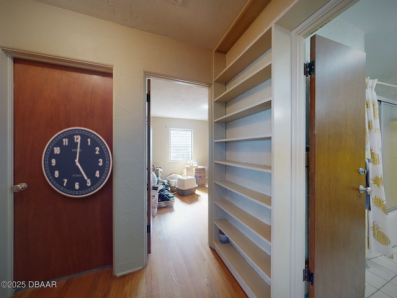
5:01
